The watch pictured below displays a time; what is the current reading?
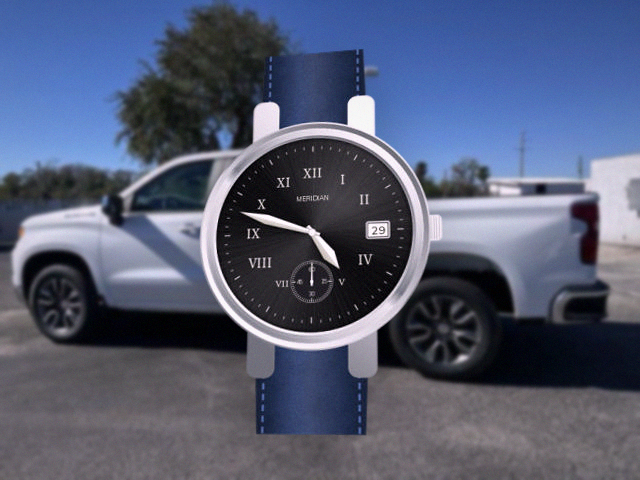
4:48
